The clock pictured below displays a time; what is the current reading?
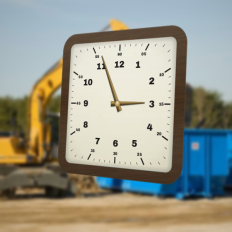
2:56
